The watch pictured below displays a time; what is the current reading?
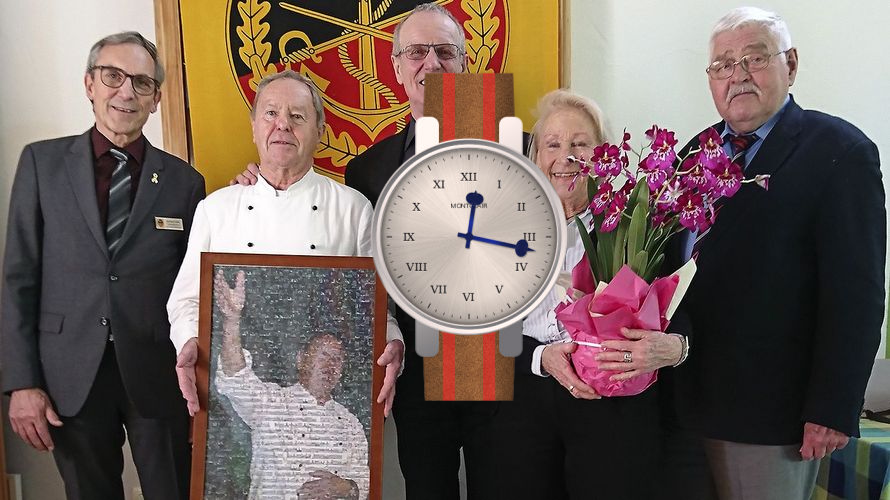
12:17
